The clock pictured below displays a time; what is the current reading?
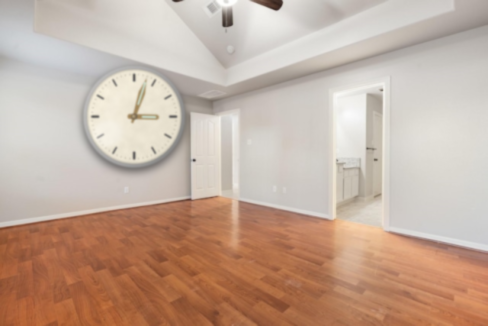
3:03
